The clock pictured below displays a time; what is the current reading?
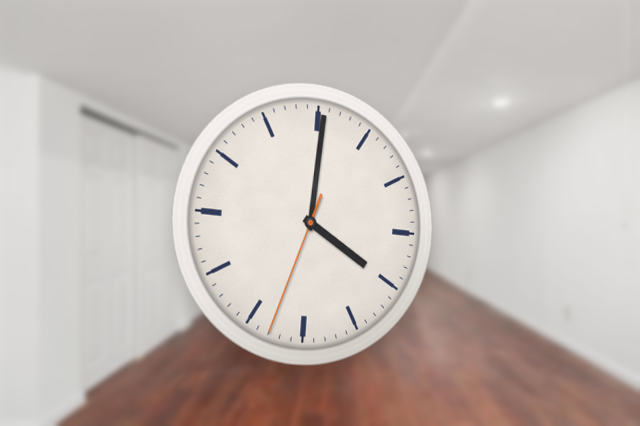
4:00:33
